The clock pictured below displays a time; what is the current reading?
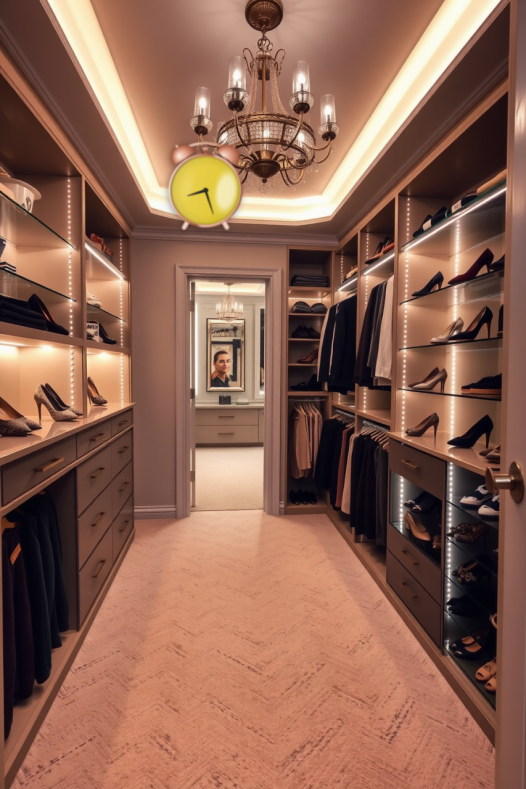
8:27
